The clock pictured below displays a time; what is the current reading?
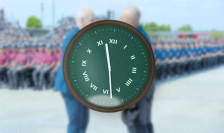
11:28
